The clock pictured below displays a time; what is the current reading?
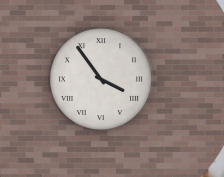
3:54
